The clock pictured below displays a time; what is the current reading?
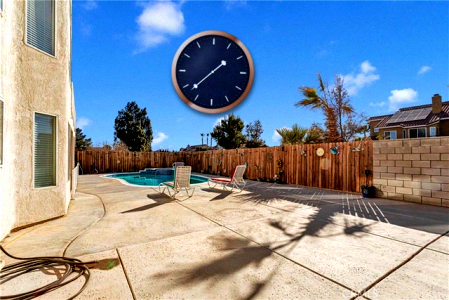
1:38
